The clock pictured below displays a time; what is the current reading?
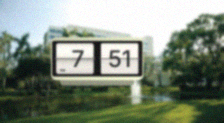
7:51
